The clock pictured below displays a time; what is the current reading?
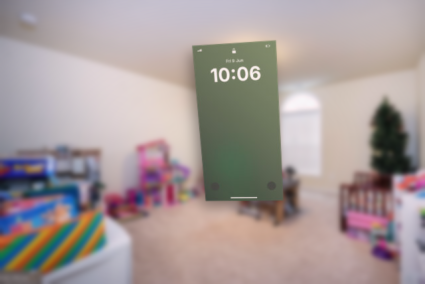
10:06
